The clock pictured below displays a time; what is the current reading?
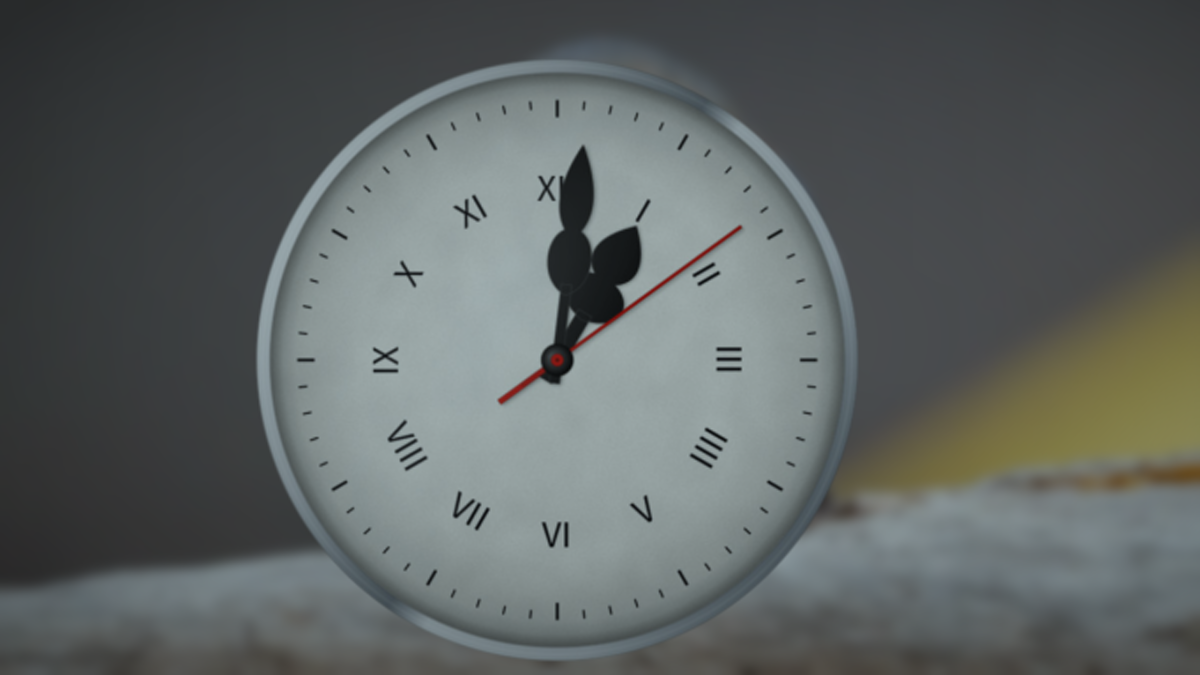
1:01:09
